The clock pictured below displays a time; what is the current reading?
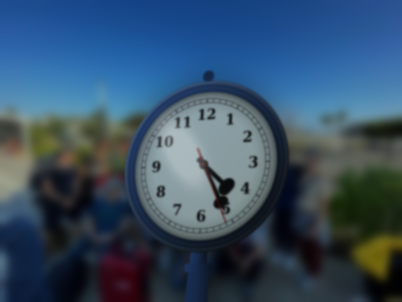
4:25:26
